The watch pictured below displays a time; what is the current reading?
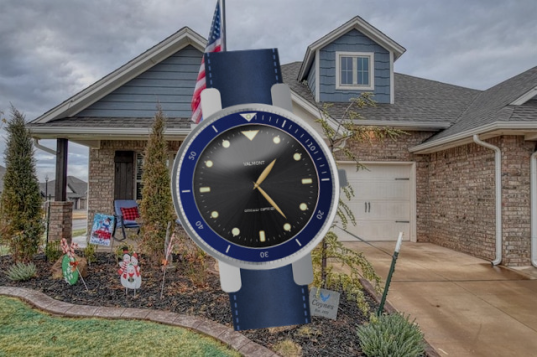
1:24
